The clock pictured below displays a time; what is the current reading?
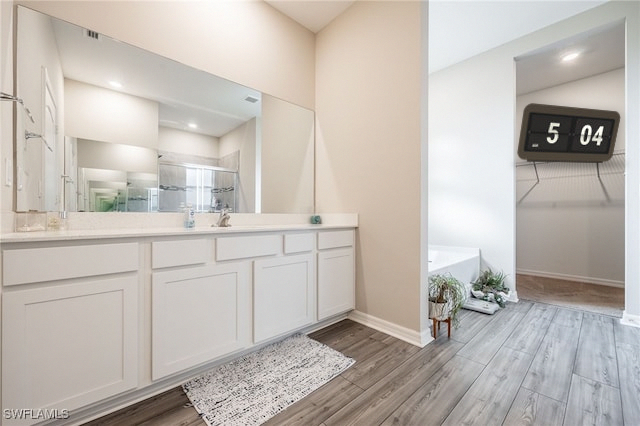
5:04
